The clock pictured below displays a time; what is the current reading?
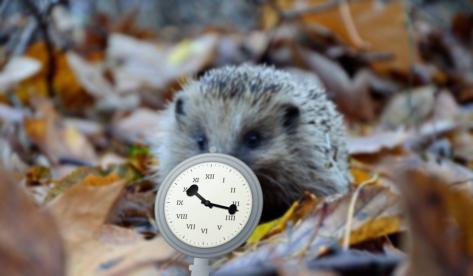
10:17
